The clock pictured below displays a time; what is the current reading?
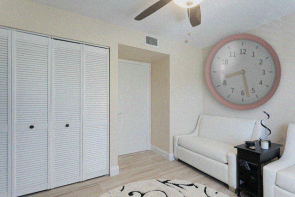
8:28
